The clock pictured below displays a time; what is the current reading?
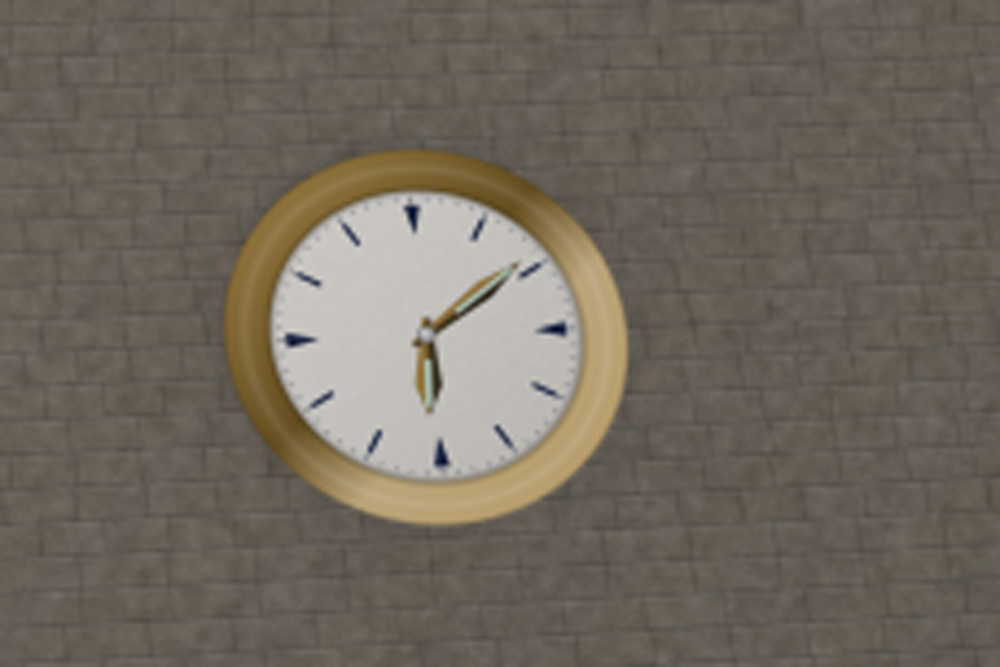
6:09
